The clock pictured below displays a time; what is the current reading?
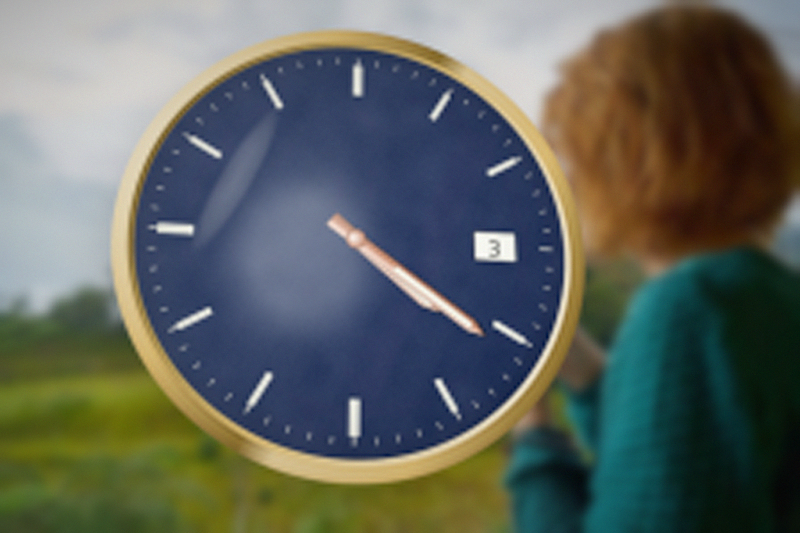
4:21
